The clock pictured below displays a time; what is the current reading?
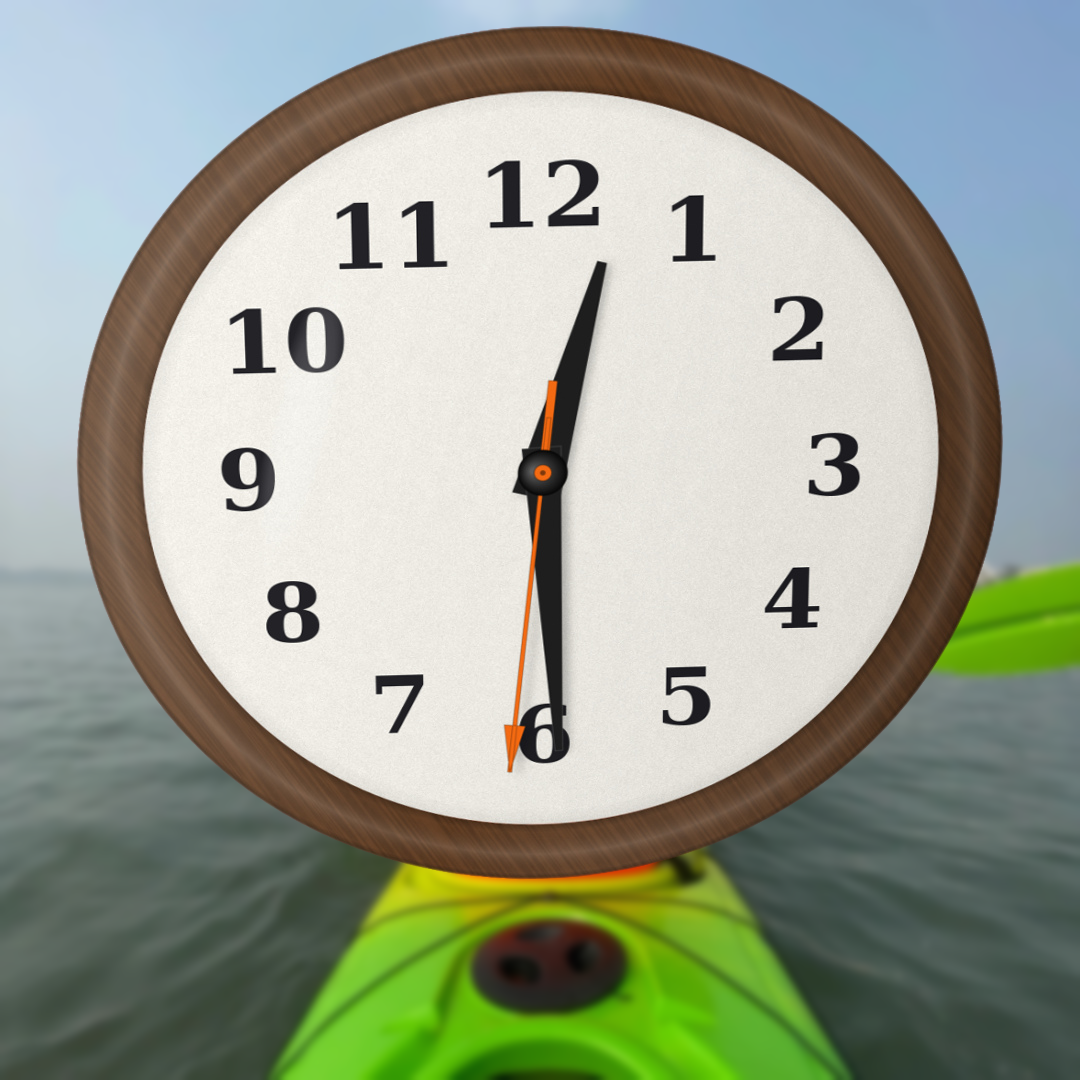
12:29:31
